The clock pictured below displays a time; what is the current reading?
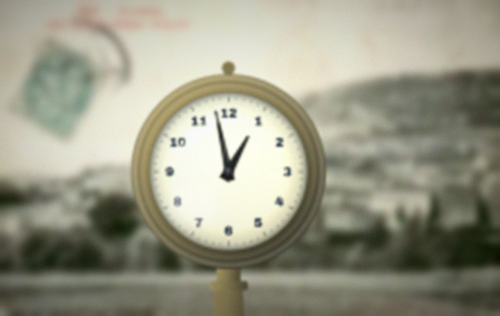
12:58
